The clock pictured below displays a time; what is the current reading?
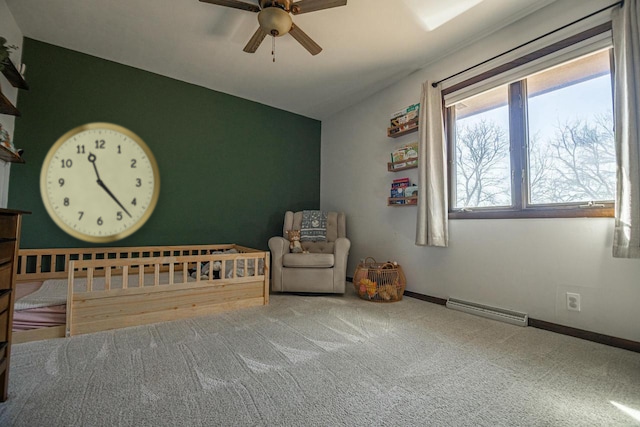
11:23
